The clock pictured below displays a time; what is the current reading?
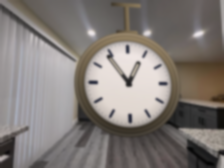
12:54
